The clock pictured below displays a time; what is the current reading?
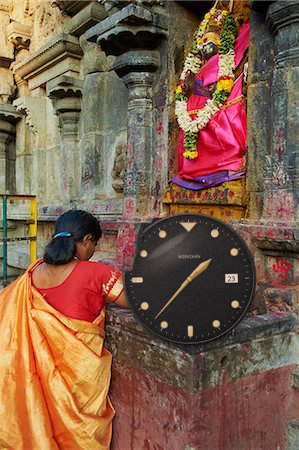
1:37
